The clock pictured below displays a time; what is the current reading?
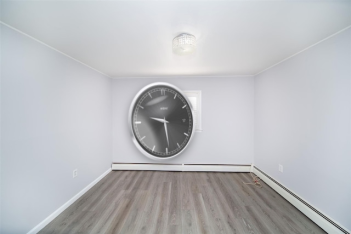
9:29
